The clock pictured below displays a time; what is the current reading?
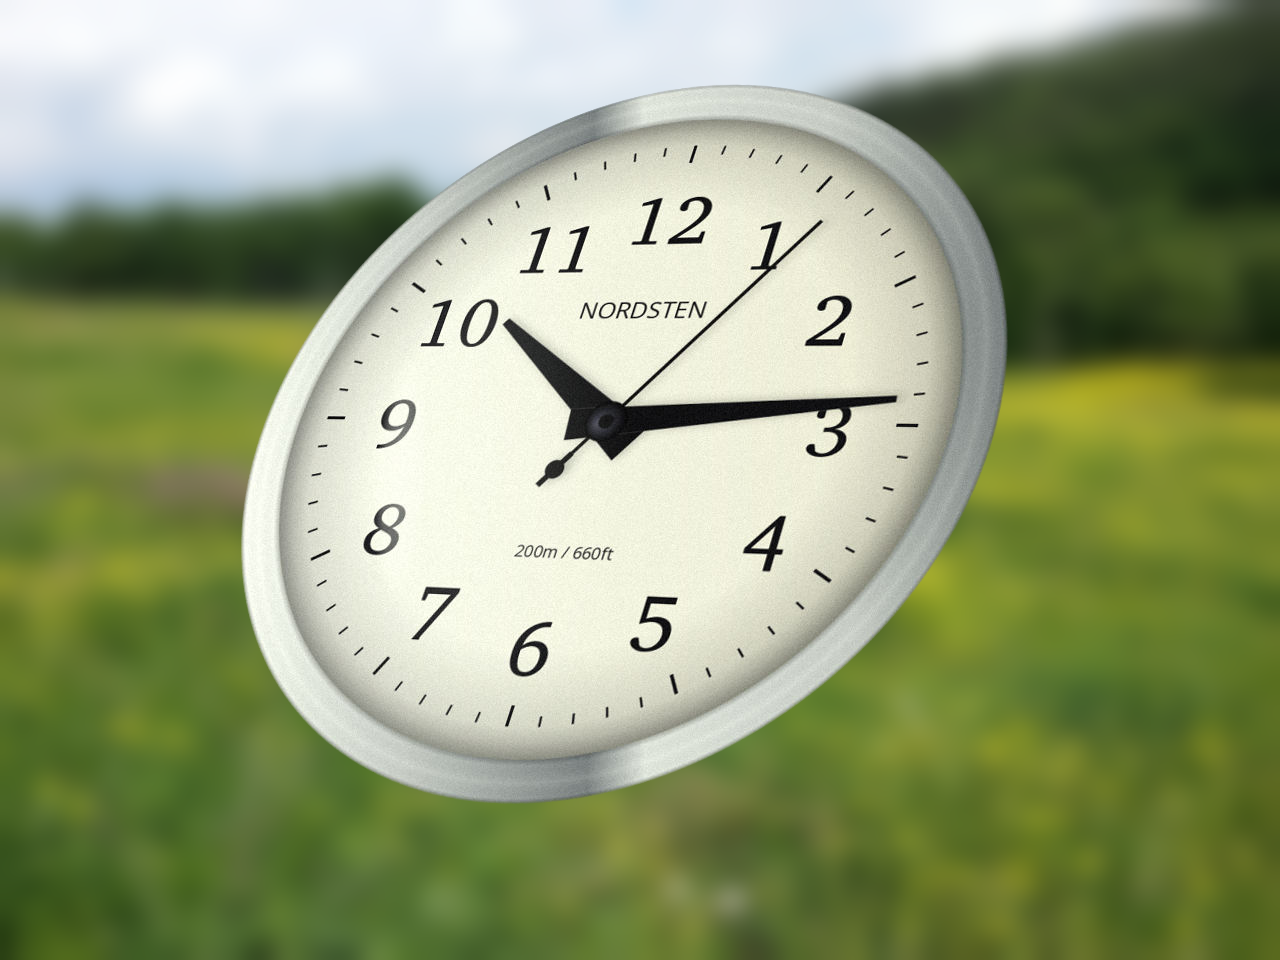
10:14:06
